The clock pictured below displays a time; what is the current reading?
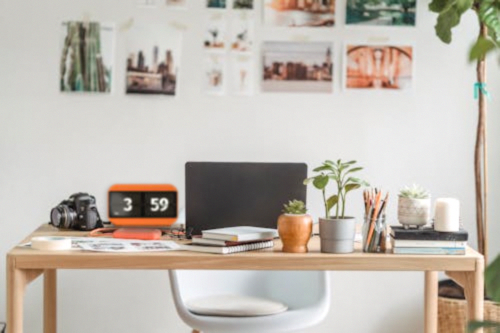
3:59
